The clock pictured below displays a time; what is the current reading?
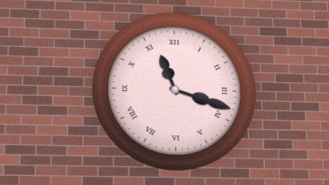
11:18
